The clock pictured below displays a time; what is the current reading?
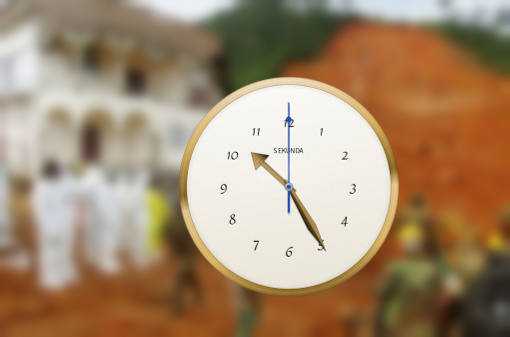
10:25:00
